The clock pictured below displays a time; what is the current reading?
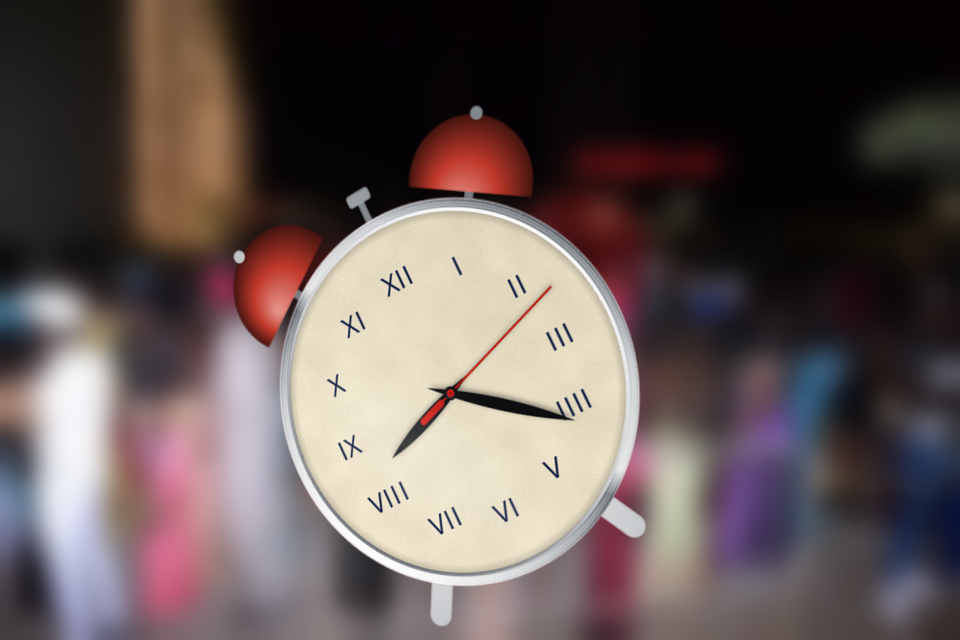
8:21:12
